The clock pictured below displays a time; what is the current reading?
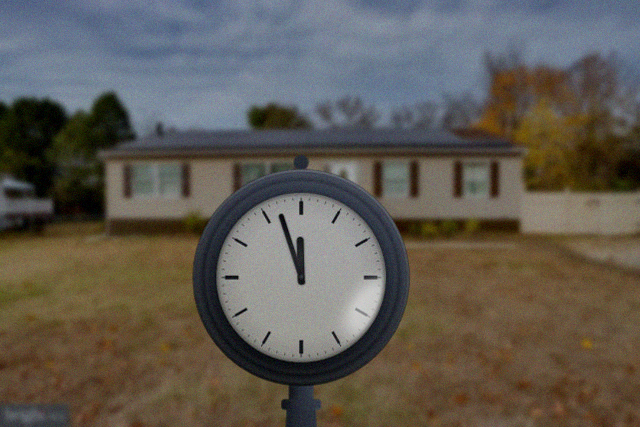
11:57
